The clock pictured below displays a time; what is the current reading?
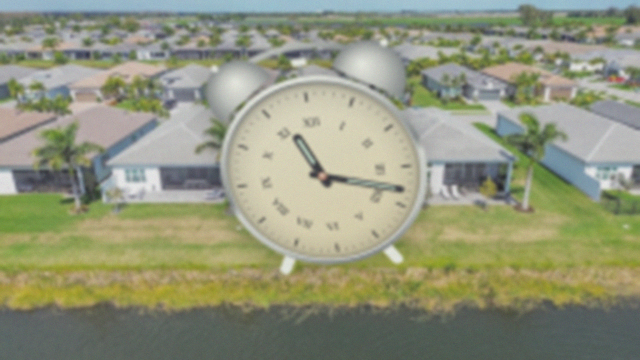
11:18
